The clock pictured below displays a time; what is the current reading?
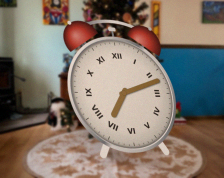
7:12
